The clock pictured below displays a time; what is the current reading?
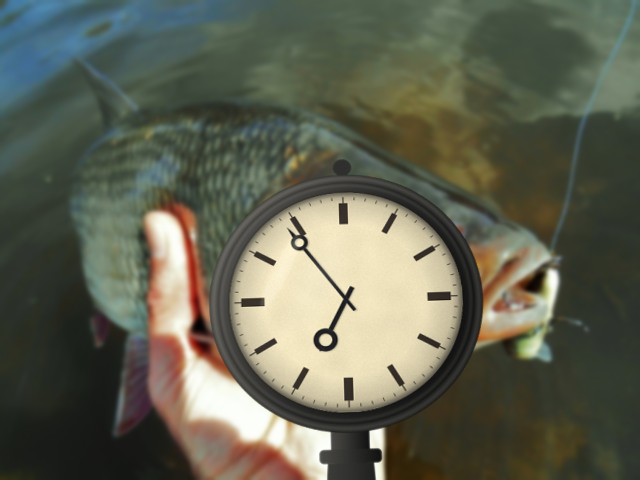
6:54
